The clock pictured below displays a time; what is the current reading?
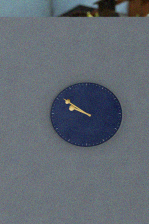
9:51
